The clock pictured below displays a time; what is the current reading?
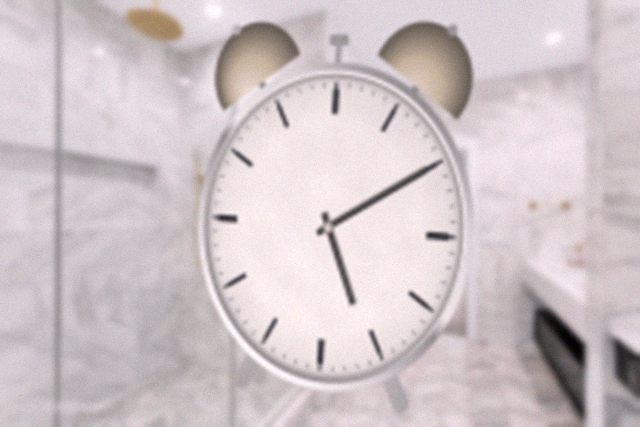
5:10
